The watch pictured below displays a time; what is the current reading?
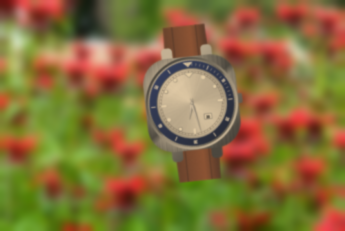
6:28
